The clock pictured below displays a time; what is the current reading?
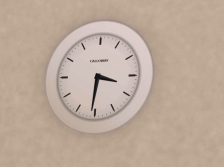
3:31
